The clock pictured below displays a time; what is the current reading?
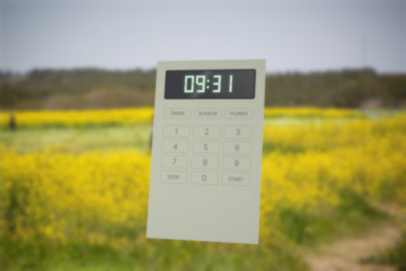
9:31
